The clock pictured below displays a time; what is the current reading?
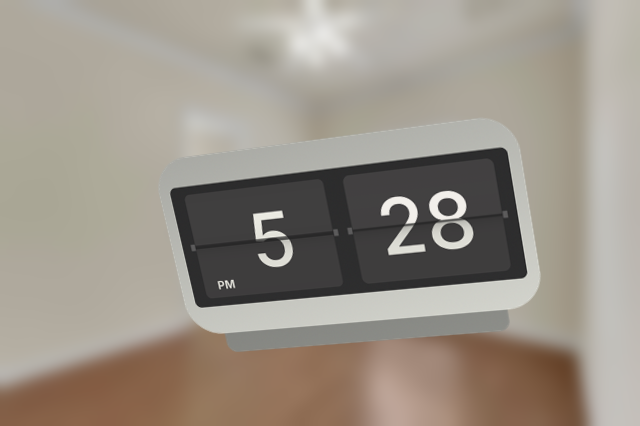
5:28
